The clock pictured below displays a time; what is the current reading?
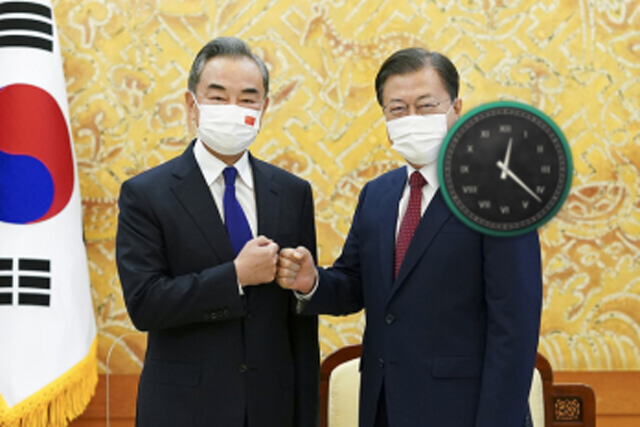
12:22
